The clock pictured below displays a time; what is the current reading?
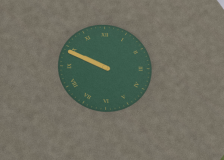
9:49
